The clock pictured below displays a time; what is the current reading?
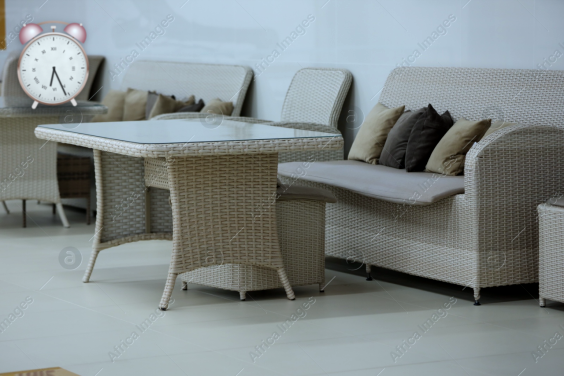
6:26
